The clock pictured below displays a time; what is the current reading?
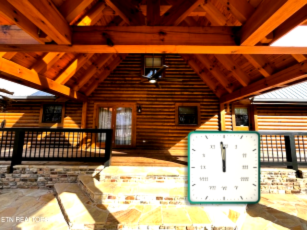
11:59
